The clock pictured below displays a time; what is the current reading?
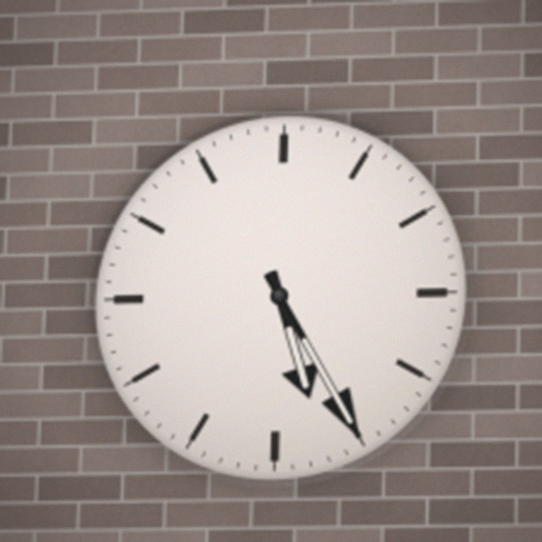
5:25
